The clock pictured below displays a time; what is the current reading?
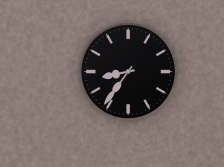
8:36
